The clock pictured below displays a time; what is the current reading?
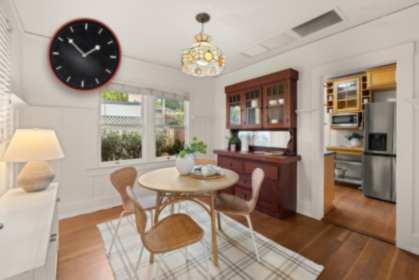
1:52
